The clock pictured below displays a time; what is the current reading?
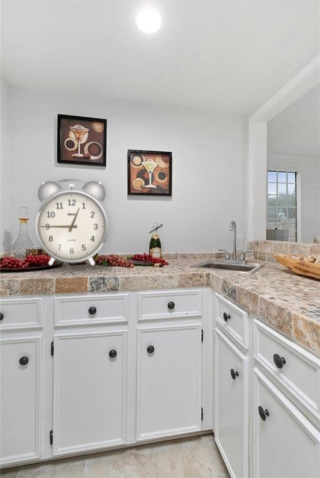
12:45
